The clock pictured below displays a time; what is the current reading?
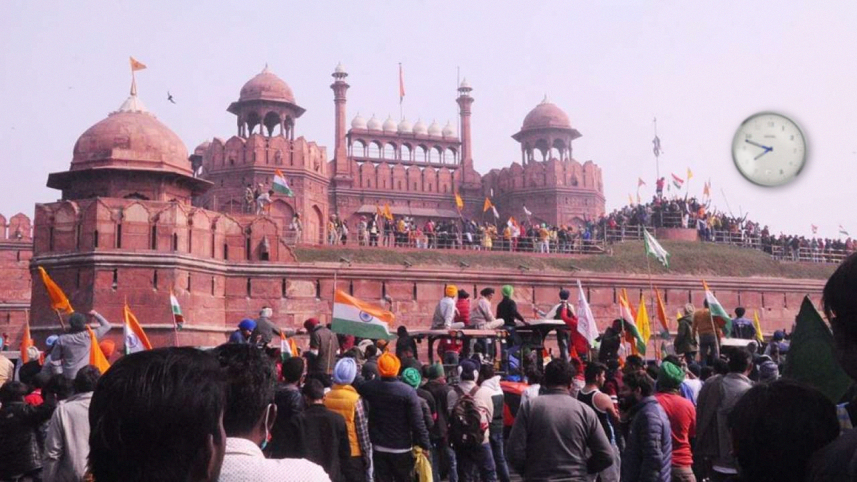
7:48
